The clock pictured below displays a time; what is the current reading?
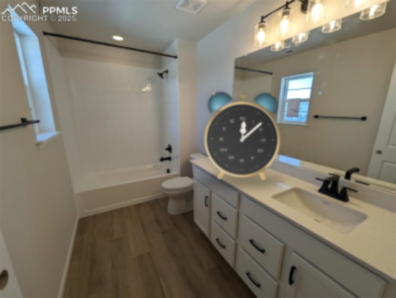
12:08
